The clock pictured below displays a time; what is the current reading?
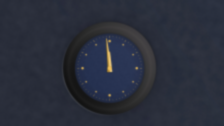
11:59
